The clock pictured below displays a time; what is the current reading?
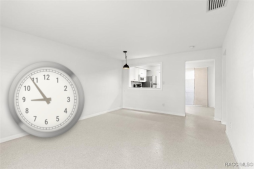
8:54
